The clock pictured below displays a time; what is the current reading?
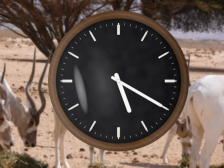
5:20
